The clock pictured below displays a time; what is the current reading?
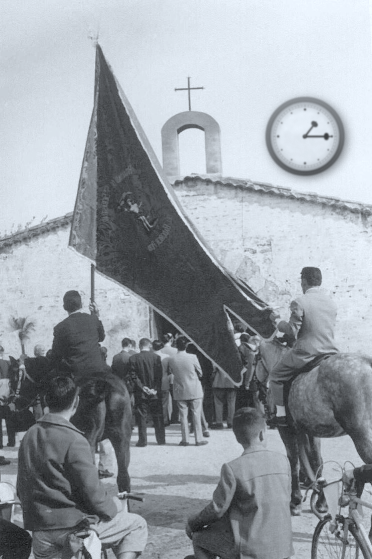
1:15
